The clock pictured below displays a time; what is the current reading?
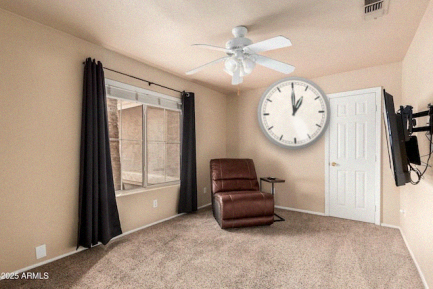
1:00
